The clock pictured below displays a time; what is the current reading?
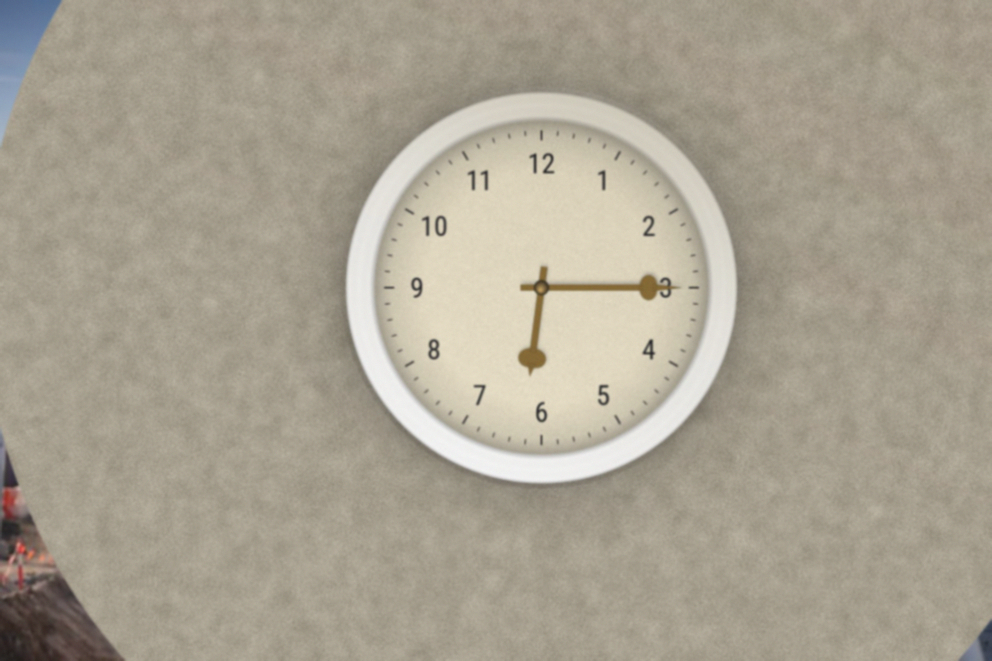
6:15
